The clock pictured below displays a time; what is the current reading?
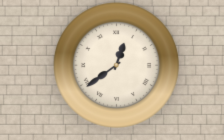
12:39
